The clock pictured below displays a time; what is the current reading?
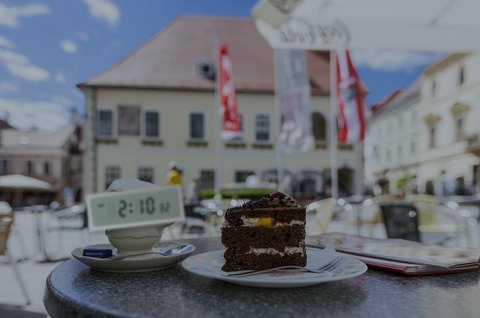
2:10
